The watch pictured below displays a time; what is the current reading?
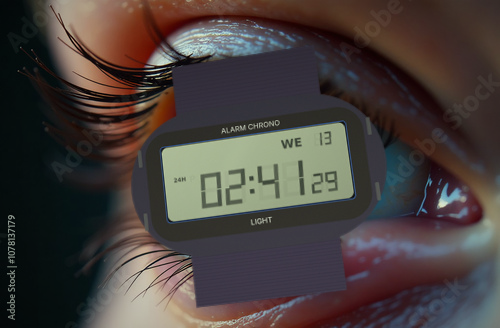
2:41:29
